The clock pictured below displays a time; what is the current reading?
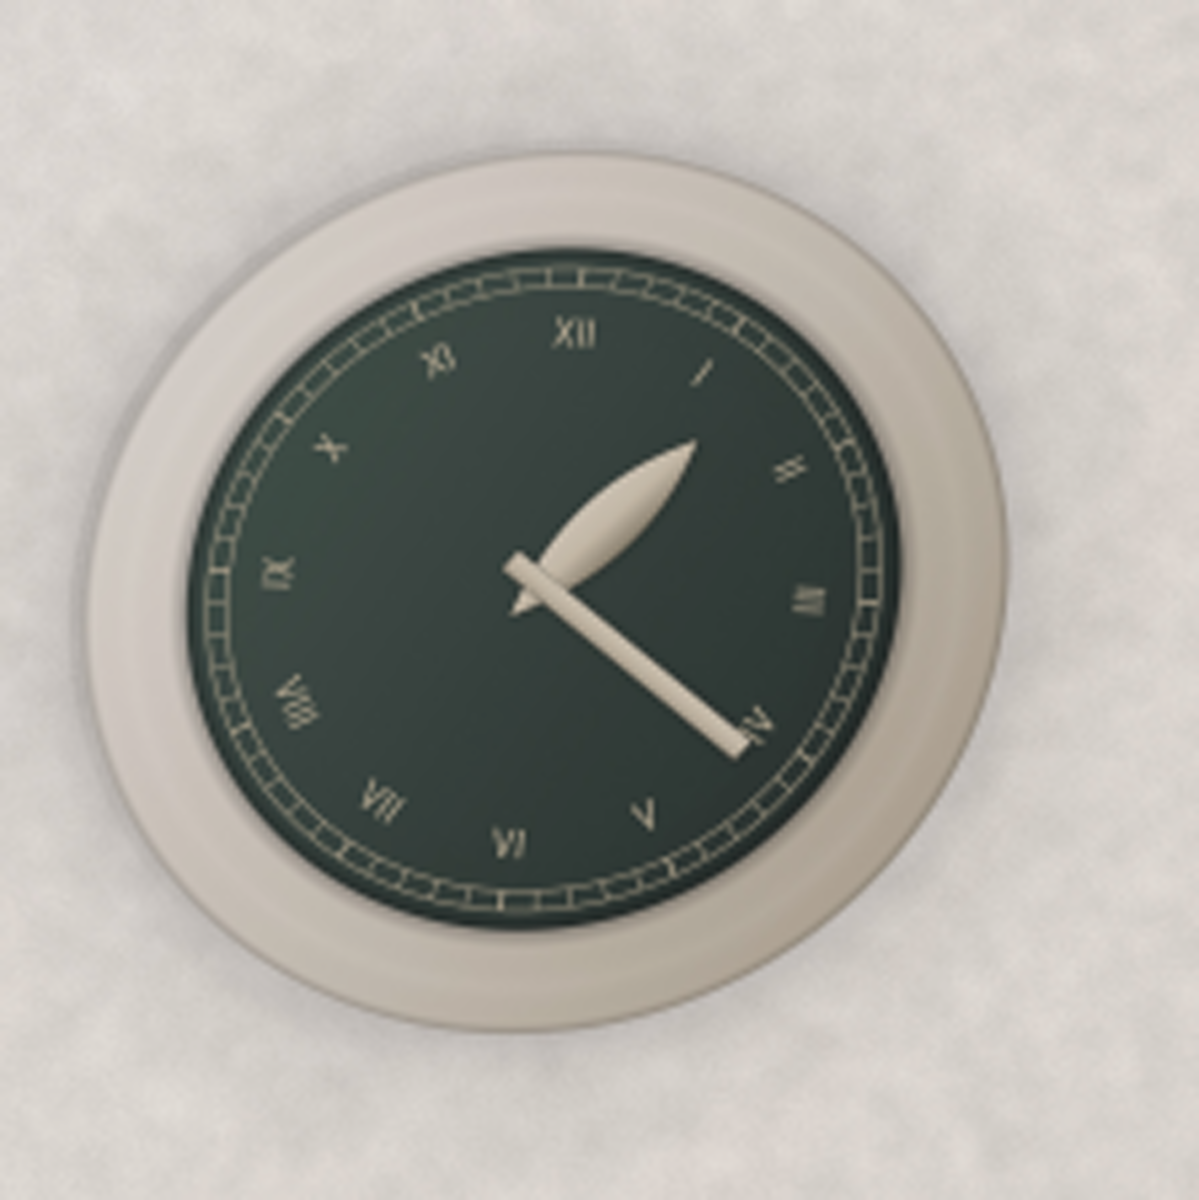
1:21
